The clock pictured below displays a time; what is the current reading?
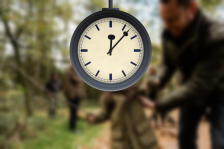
12:07
